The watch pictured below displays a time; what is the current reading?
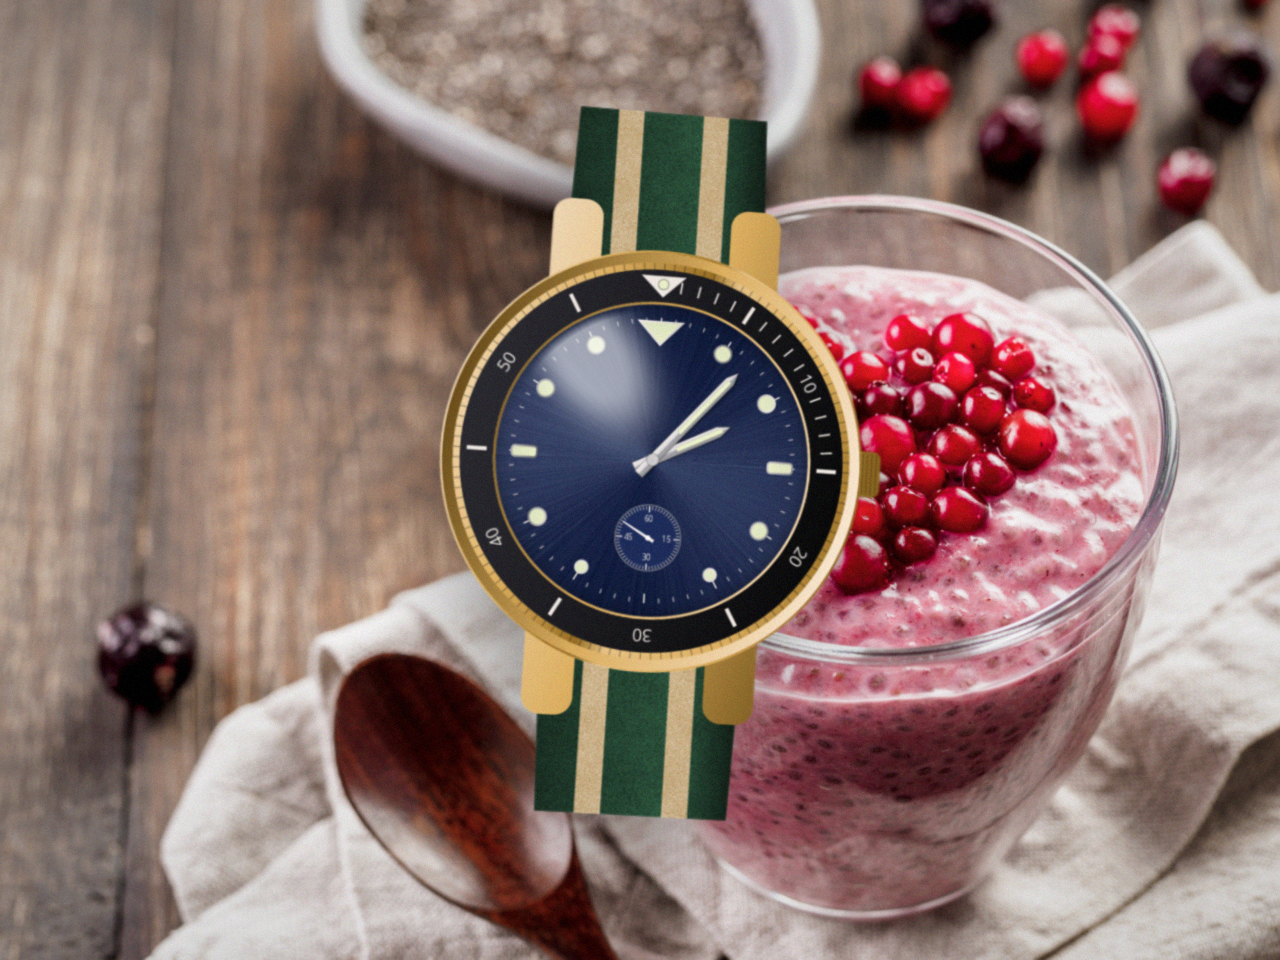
2:06:50
